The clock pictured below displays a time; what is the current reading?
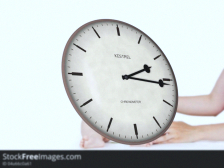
2:16
